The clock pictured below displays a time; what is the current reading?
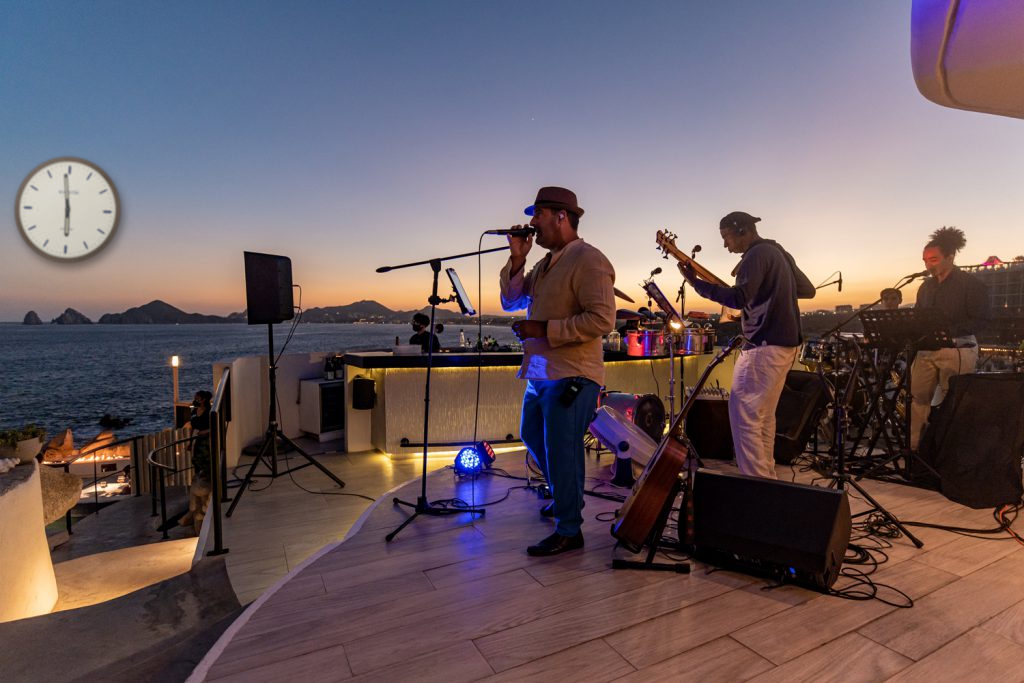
5:59
